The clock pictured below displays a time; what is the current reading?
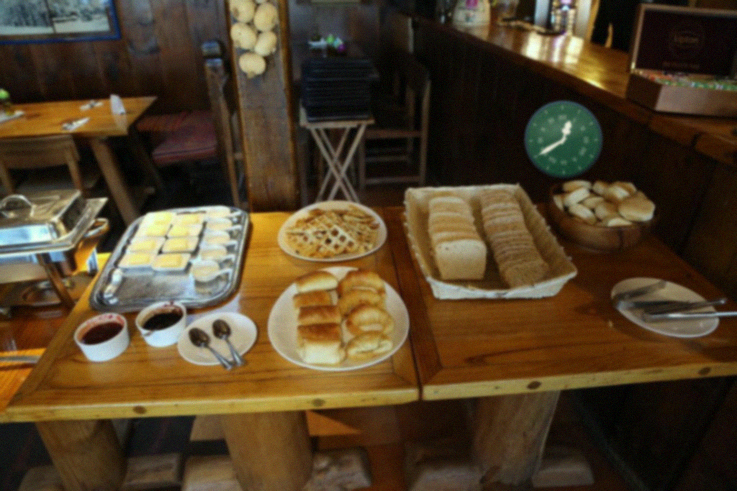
12:40
